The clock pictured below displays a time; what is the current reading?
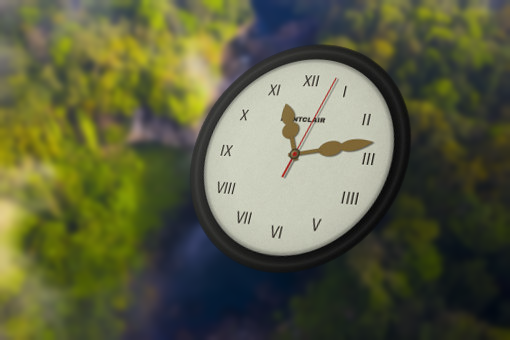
11:13:03
